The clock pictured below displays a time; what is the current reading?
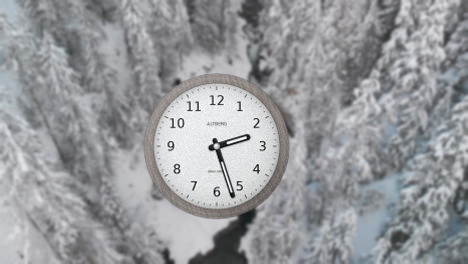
2:27
